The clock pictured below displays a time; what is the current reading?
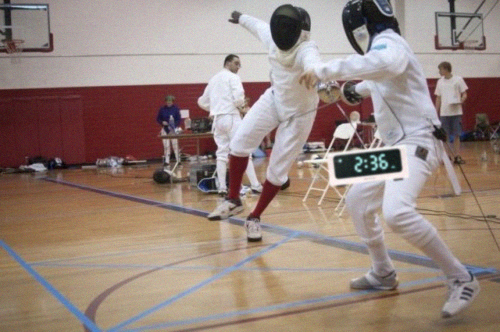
2:36
